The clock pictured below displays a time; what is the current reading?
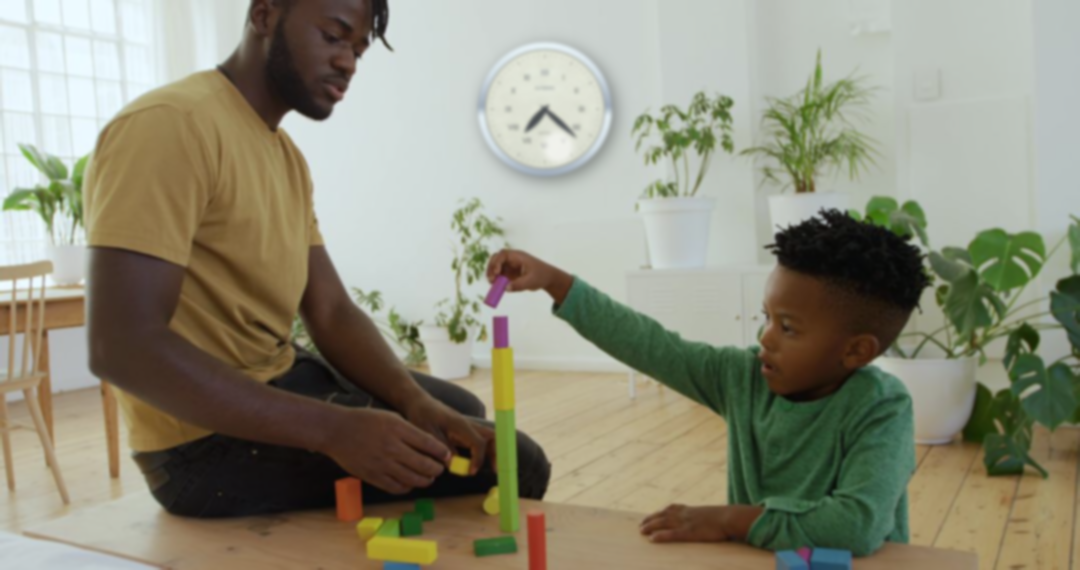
7:22
